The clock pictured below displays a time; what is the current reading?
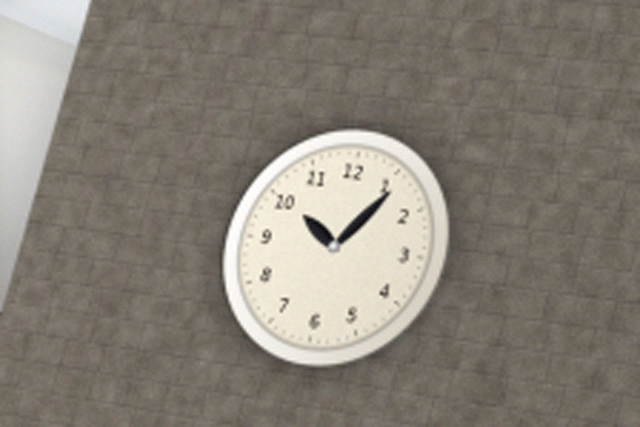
10:06
